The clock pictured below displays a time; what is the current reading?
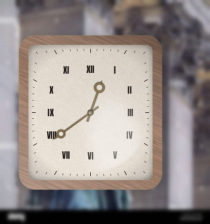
12:39
